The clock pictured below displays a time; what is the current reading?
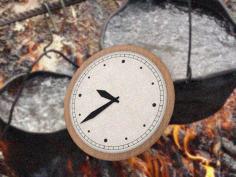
9:38
